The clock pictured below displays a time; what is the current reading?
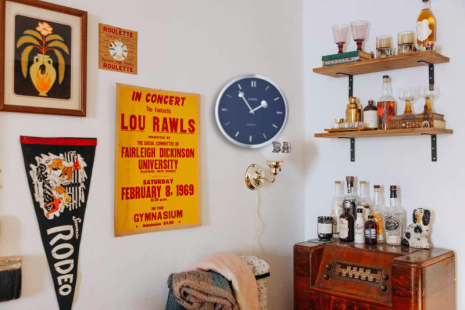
1:54
